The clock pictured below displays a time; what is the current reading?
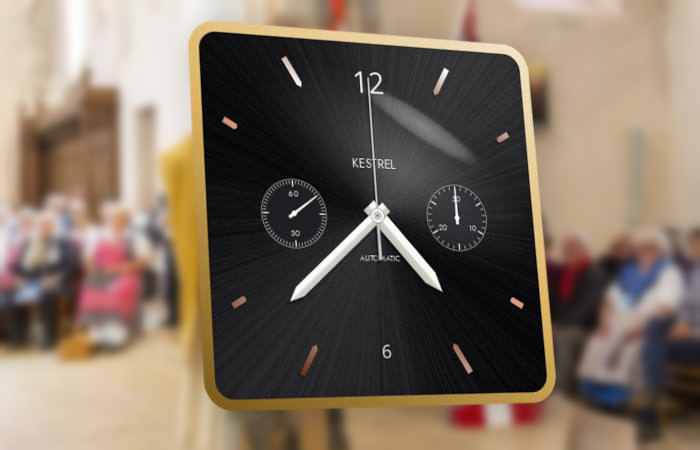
4:38:09
